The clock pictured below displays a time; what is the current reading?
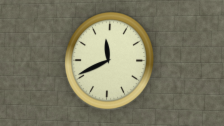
11:41
